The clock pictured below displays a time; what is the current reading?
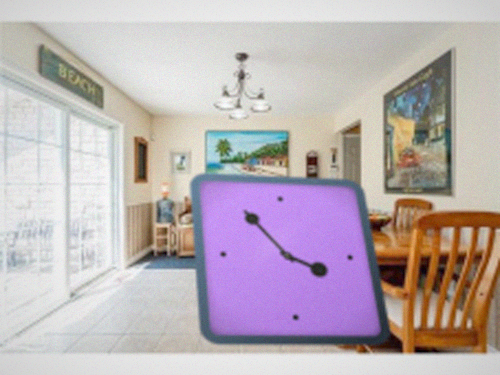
3:54
